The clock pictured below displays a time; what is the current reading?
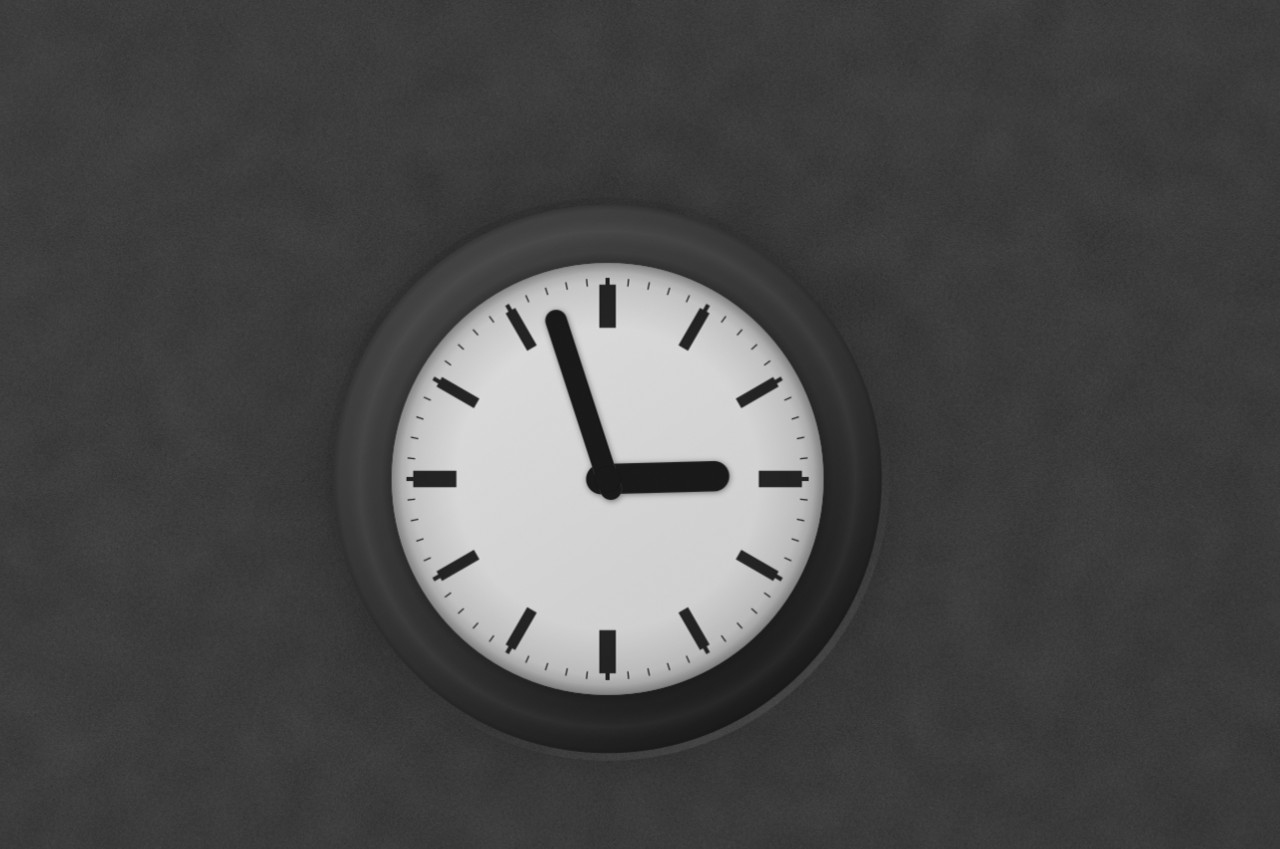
2:57
